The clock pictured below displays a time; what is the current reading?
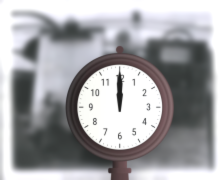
12:00
